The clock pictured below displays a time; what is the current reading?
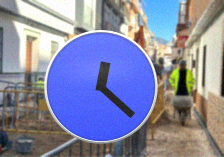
12:22
